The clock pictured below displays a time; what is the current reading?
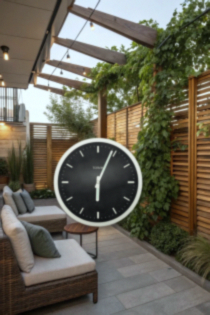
6:04
